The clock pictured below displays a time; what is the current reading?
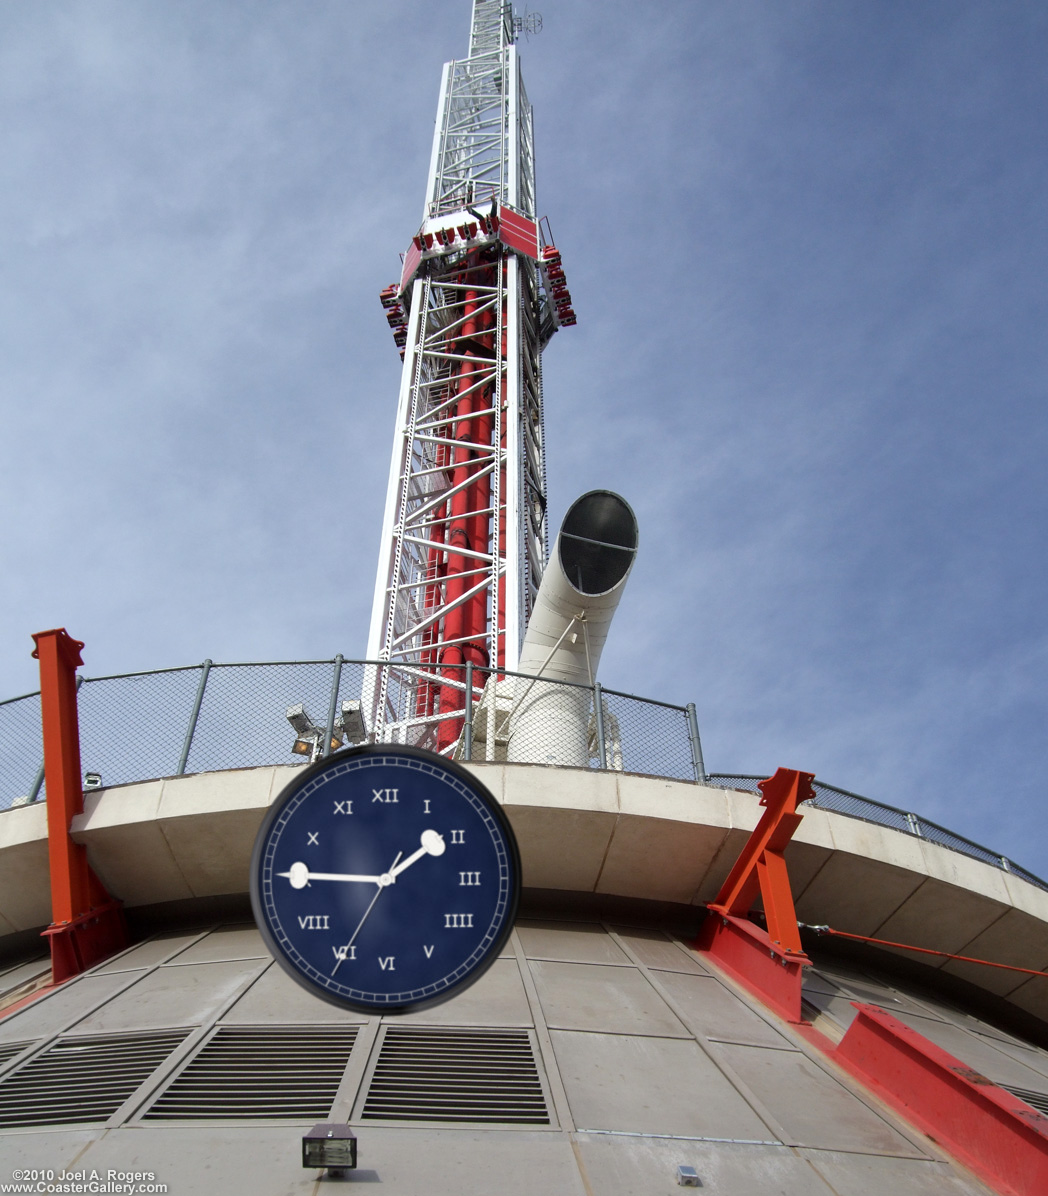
1:45:35
